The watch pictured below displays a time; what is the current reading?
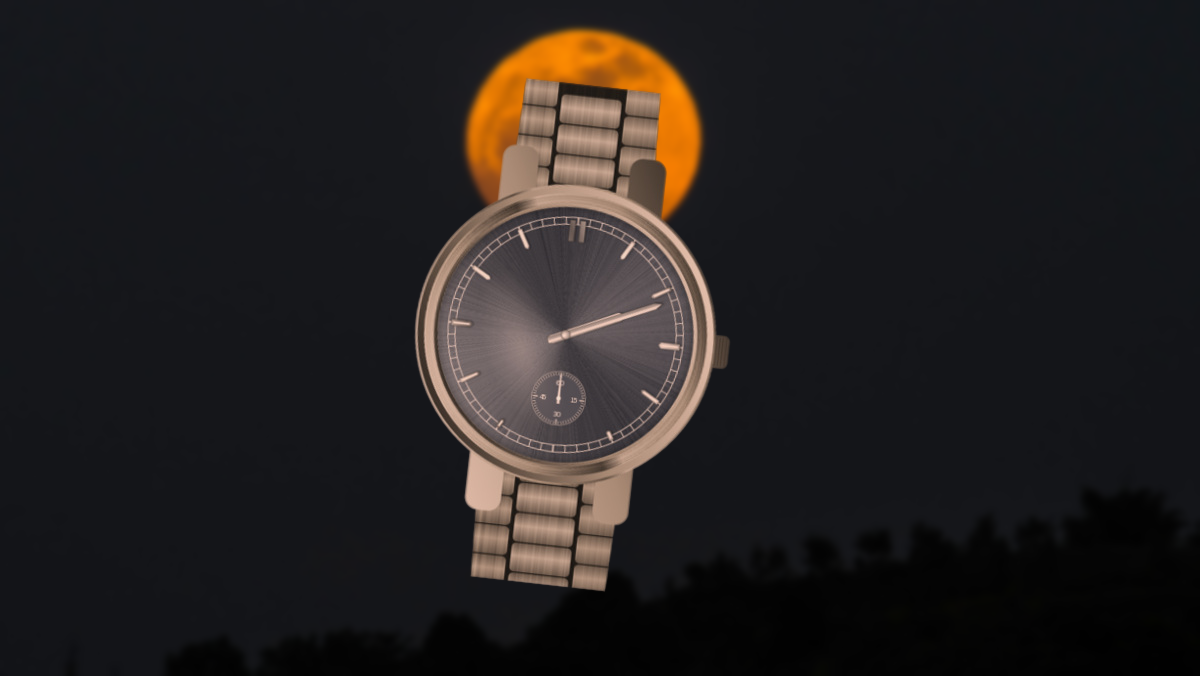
2:11
